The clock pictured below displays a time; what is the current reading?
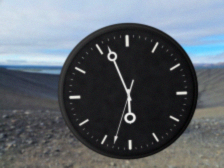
5:56:33
